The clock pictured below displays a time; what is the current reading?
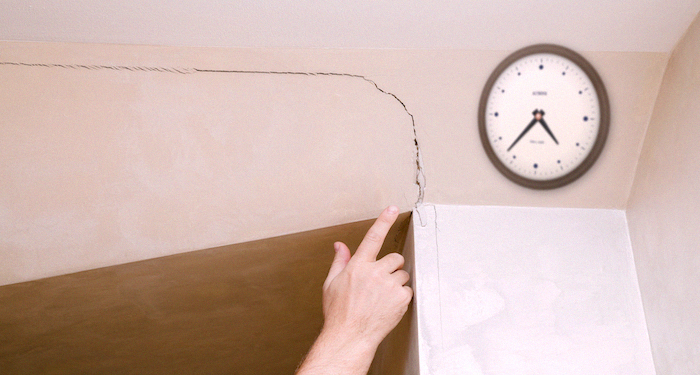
4:37
